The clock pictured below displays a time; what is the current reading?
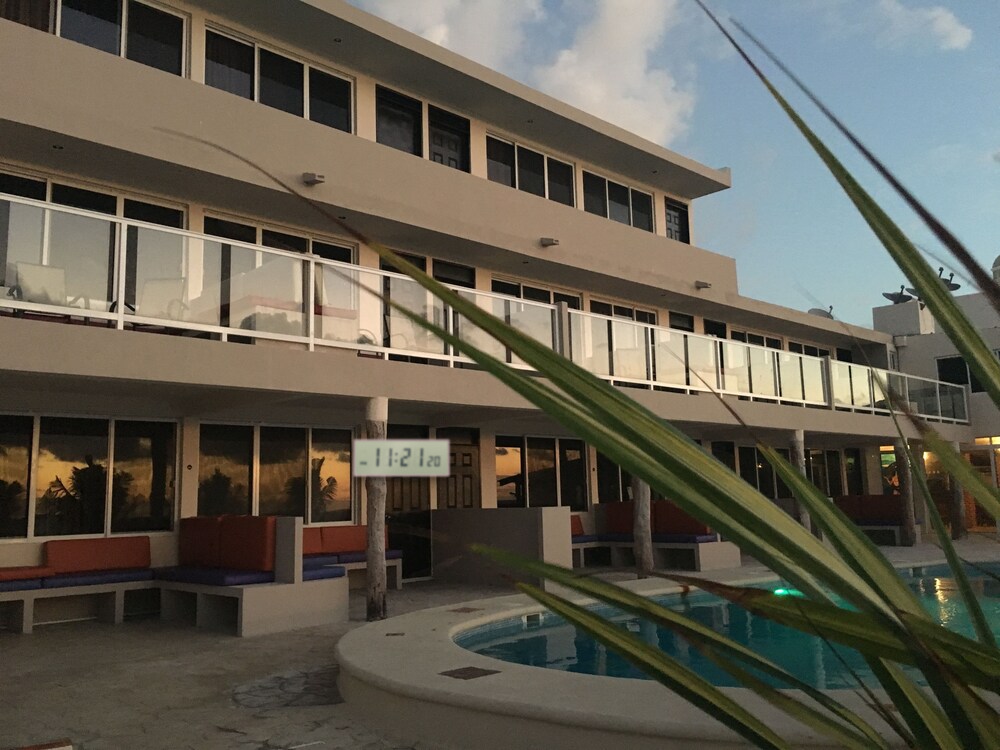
11:21
